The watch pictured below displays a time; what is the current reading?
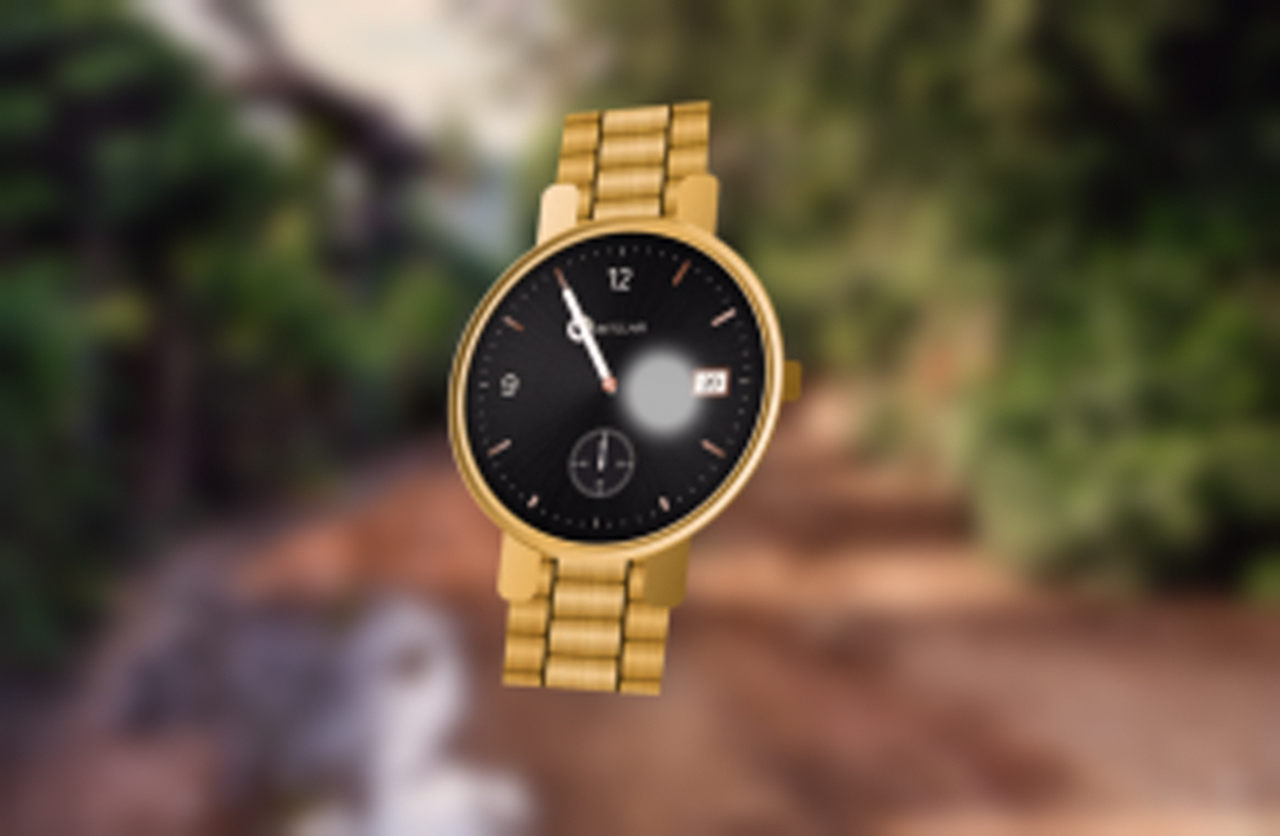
10:55
